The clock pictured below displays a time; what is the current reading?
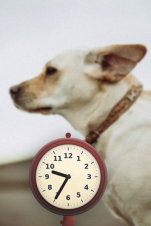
9:35
